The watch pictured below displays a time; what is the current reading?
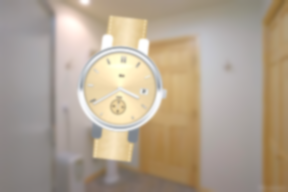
3:39
